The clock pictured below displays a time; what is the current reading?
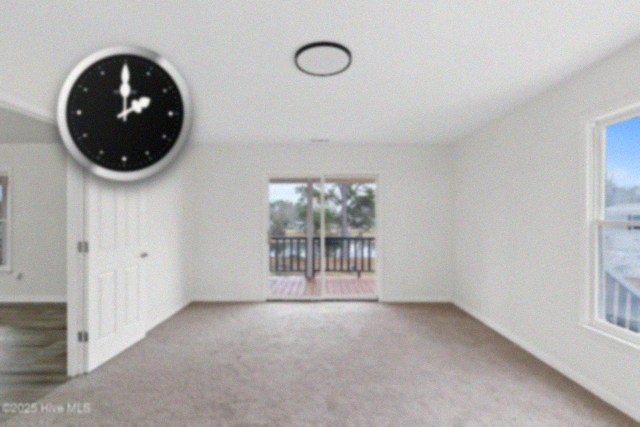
2:00
